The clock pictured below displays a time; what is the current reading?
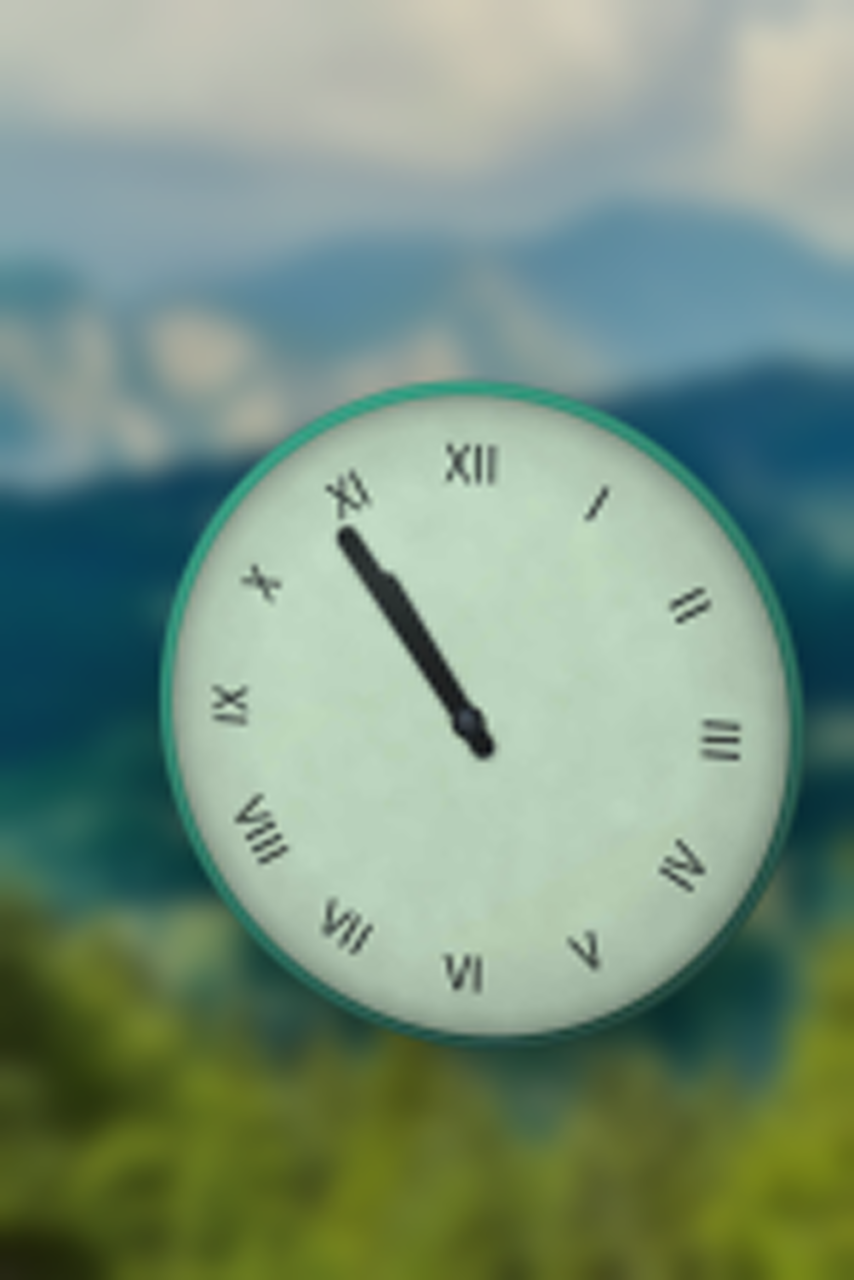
10:54
